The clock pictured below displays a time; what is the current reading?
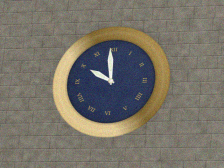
9:59
